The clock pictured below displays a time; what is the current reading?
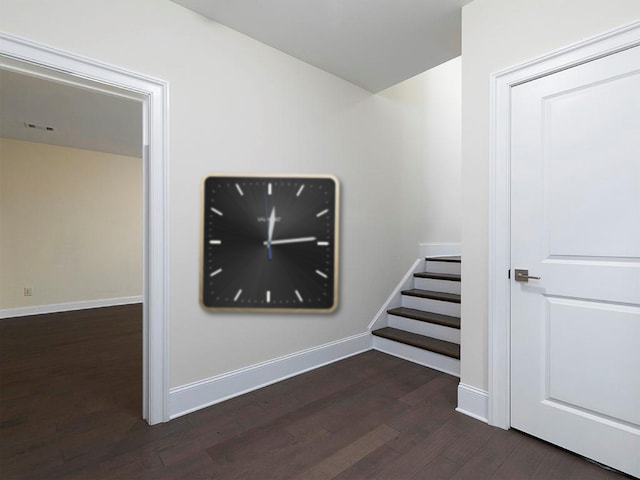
12:13:59
